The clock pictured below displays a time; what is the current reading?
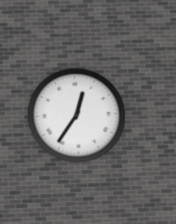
12:36
